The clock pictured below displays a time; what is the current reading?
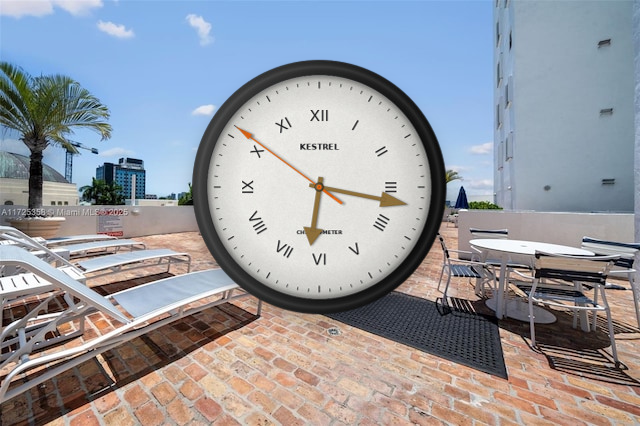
6:16:51
